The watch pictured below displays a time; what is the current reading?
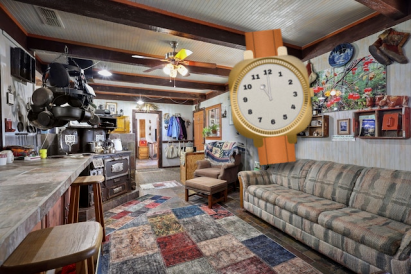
11:00
